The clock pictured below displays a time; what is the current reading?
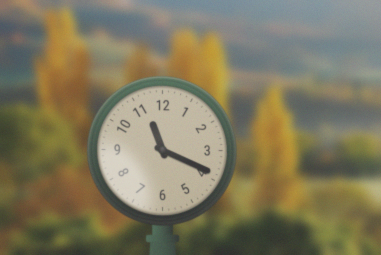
11:19
